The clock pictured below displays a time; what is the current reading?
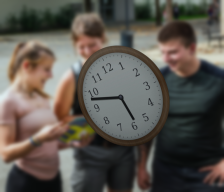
5:48
